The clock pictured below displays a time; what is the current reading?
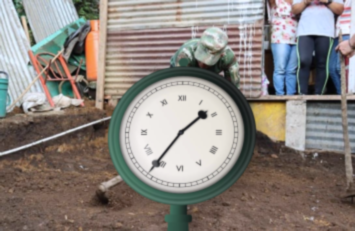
1:36
